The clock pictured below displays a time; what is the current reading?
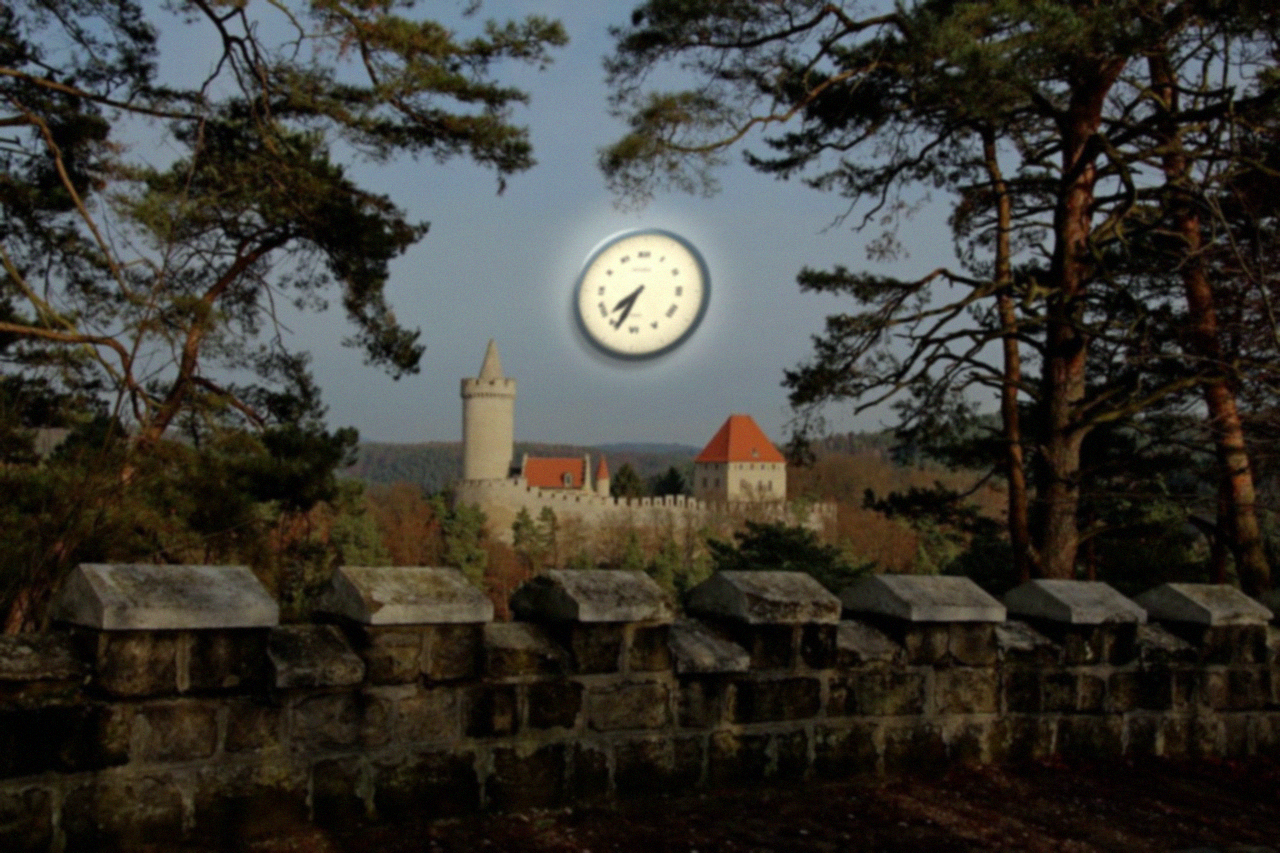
7:34
